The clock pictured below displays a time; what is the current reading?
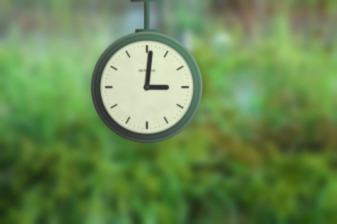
3:01
